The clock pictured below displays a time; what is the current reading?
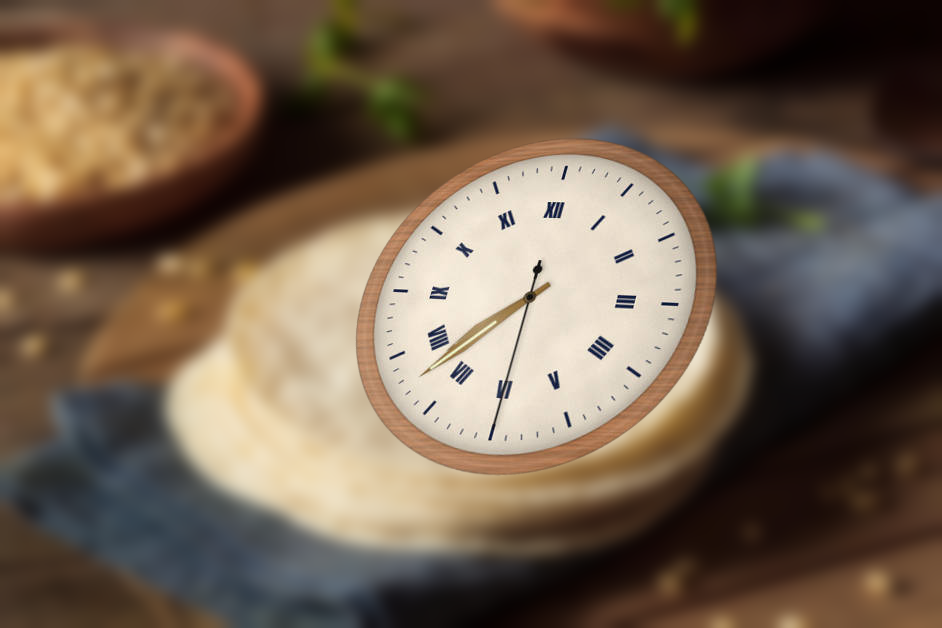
7:37:30
